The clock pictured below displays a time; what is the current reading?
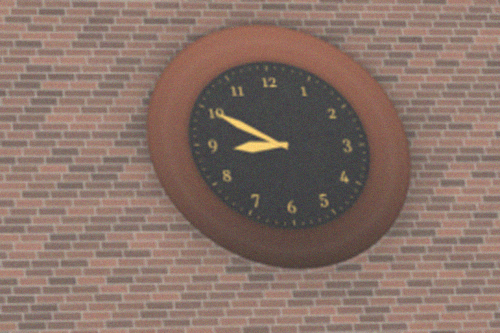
8:50
